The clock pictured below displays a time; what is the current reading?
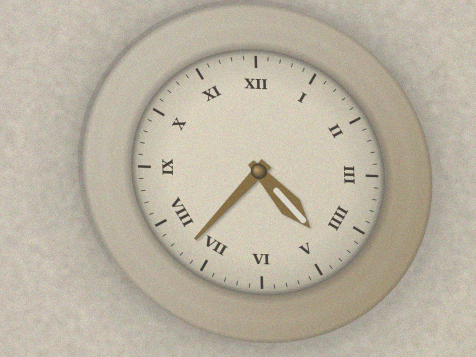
4:37
